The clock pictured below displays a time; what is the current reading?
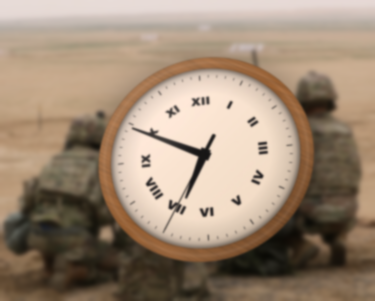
6:49:35
